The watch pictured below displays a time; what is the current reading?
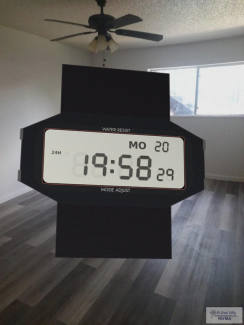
19:58:29
